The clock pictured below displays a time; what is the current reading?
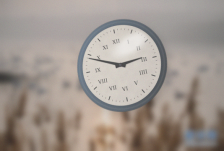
2:49
